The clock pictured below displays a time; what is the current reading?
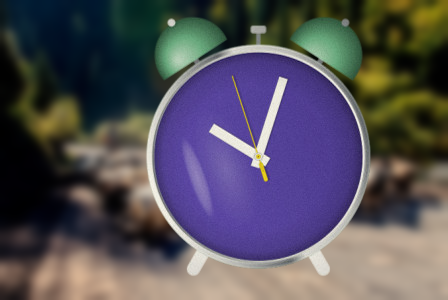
10:02:57
